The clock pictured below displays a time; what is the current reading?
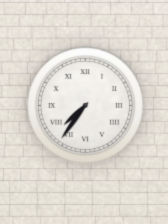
7:36
